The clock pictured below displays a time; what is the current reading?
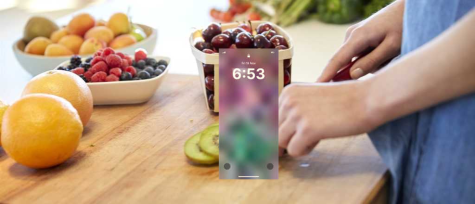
6:53
